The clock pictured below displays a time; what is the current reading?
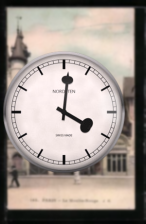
4:01
